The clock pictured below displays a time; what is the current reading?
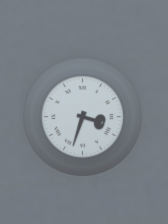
3:33
